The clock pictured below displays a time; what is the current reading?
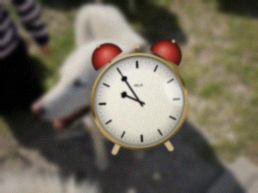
9:55
